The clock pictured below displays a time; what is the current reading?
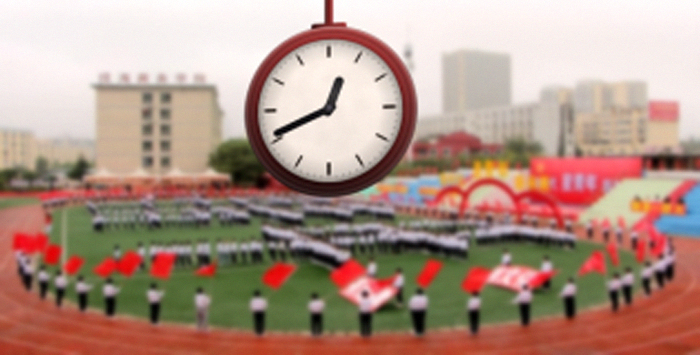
12:41
